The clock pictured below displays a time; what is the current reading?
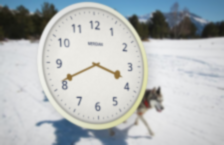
3:41
